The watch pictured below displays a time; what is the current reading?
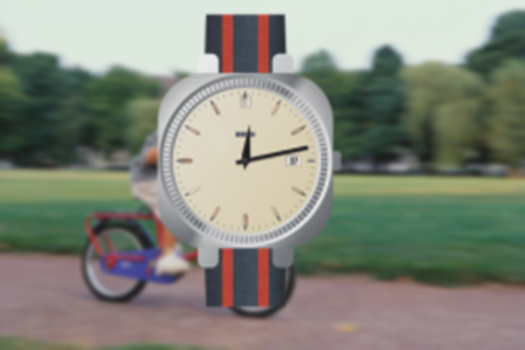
12:13
